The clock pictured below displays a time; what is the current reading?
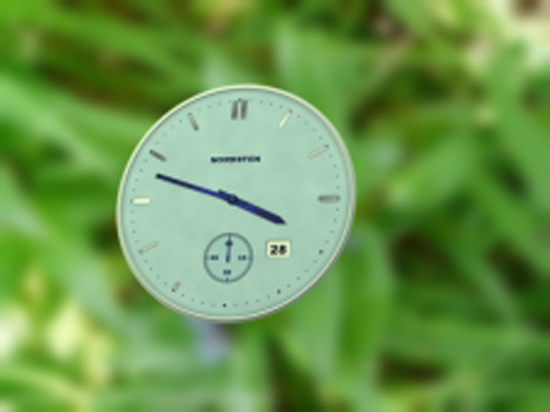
3:48
